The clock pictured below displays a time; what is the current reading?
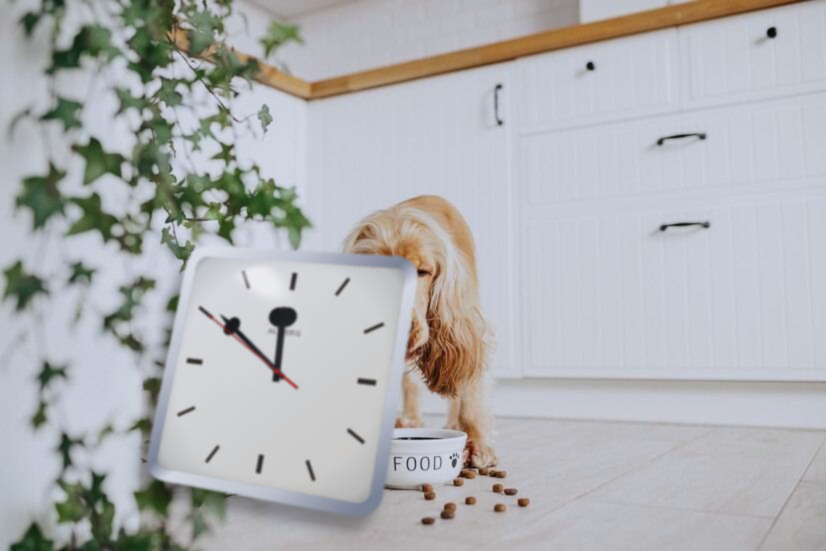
11:50:50
